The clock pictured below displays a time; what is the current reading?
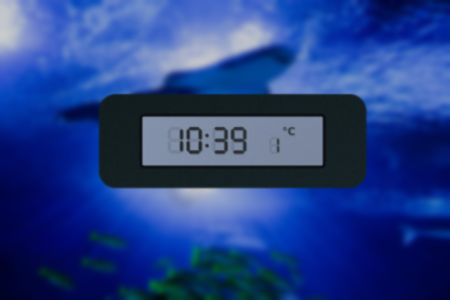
10:39
